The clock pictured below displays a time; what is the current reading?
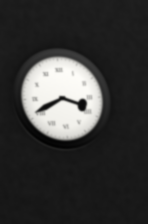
3:41
